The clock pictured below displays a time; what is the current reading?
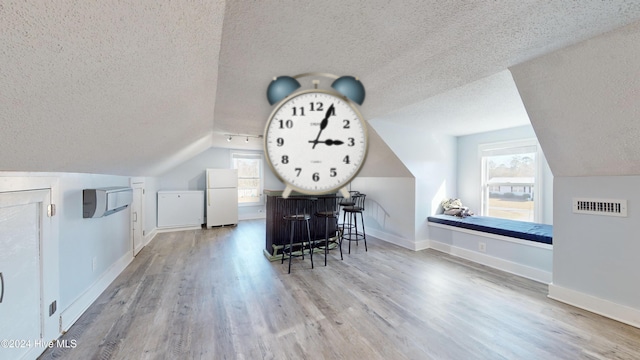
3:04
